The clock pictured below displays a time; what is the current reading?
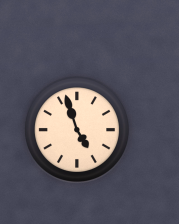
4:57
